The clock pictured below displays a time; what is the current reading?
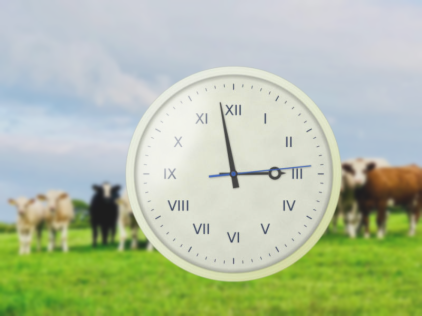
2:58:14
